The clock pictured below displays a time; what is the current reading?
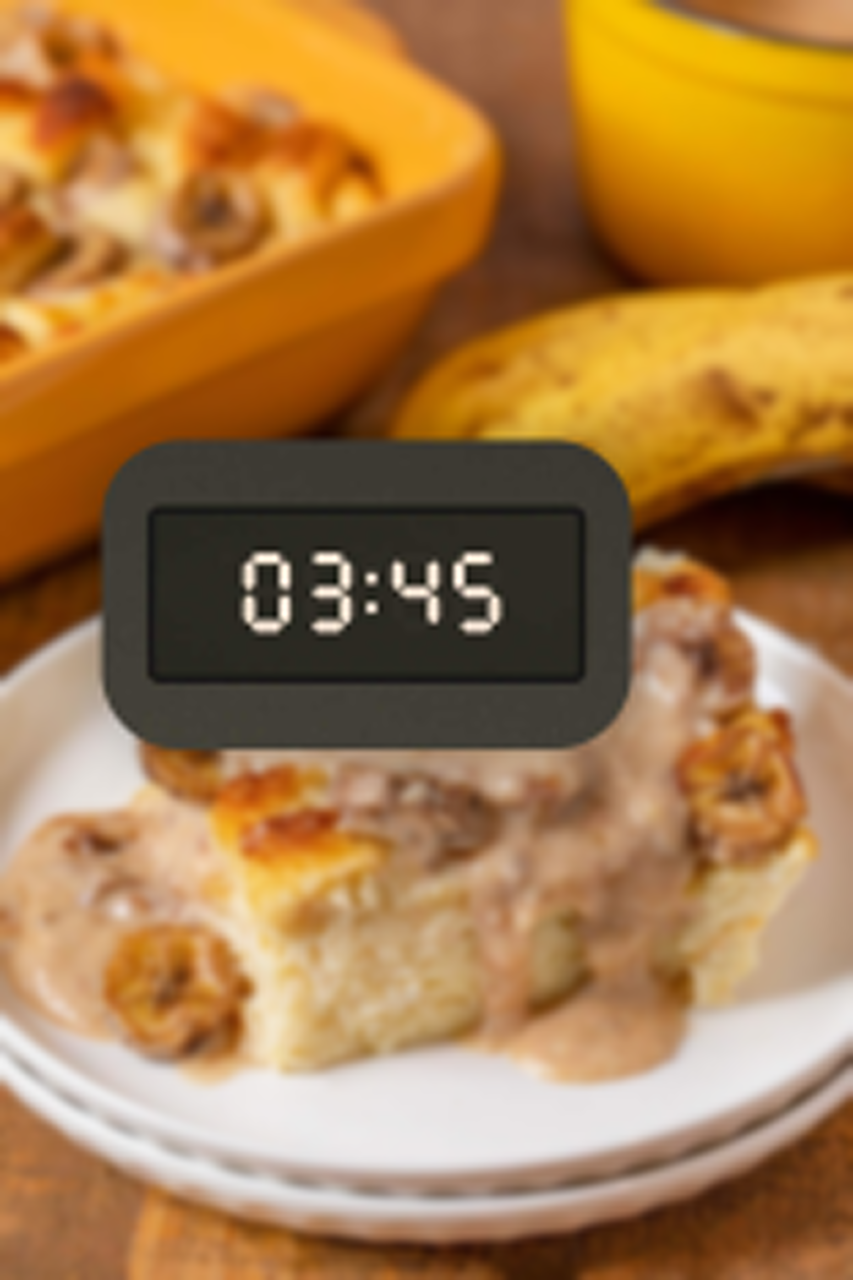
3:45
